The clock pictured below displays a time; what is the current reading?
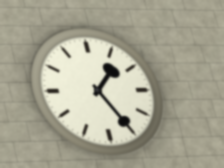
1:25
